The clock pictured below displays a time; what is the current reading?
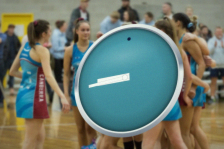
8:43
